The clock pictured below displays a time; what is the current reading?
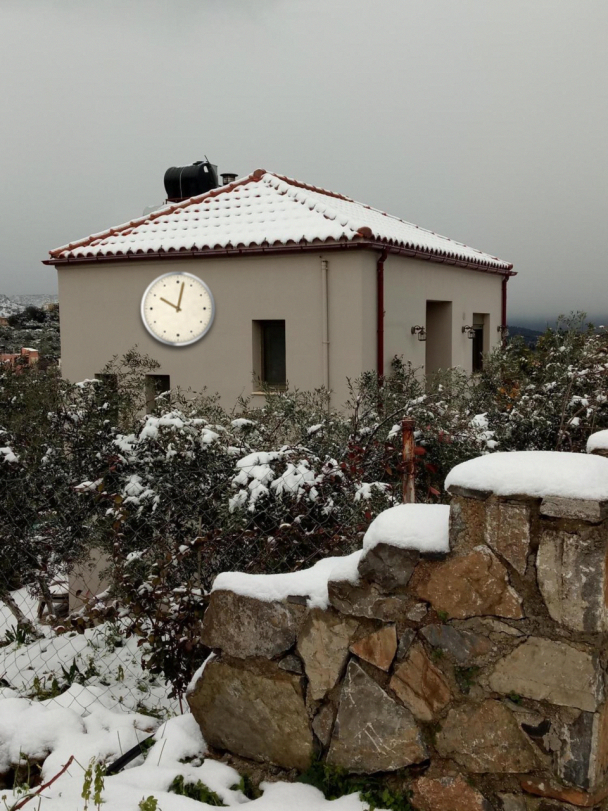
10:02
